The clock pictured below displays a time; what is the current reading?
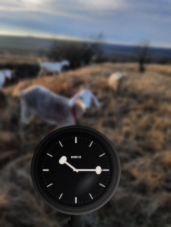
10:15
